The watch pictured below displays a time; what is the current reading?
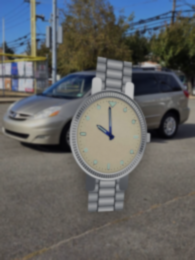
9:59
